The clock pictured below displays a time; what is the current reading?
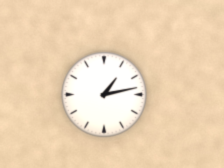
1:13
